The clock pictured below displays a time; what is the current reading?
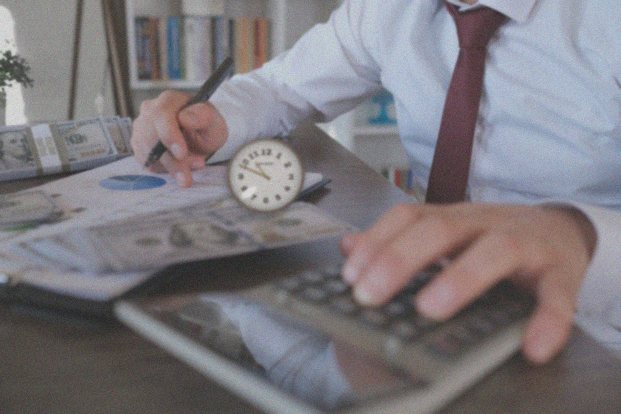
10:49
